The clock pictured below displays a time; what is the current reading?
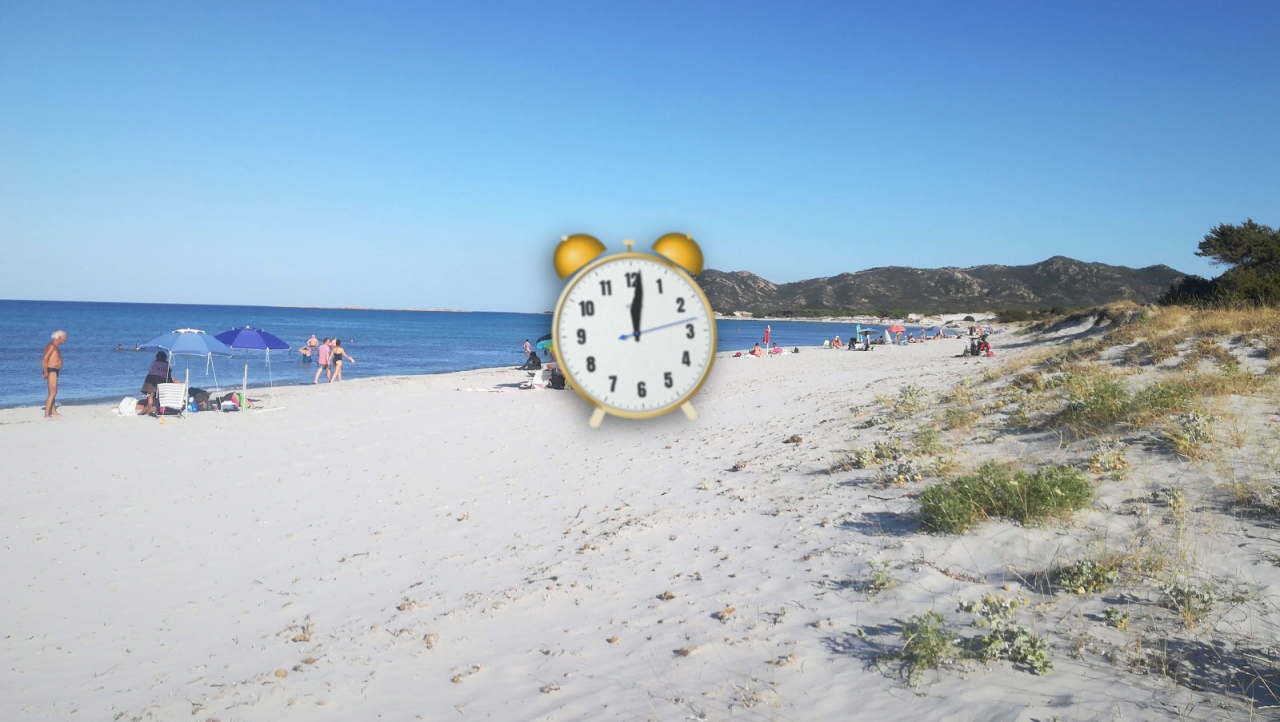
12:01:13
